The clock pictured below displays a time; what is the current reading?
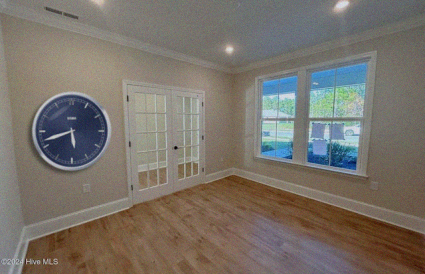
5:42
